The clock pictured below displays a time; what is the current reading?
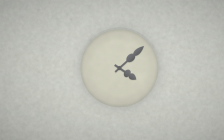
4:08
